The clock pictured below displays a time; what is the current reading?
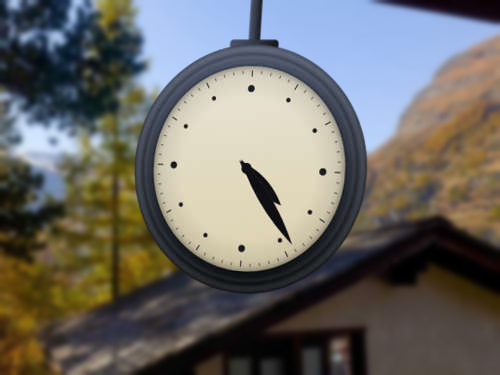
4:24
